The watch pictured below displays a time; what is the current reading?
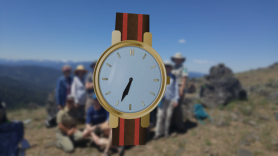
6:34
